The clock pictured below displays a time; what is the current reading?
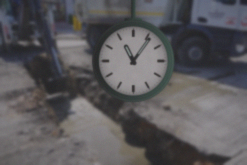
11:06
